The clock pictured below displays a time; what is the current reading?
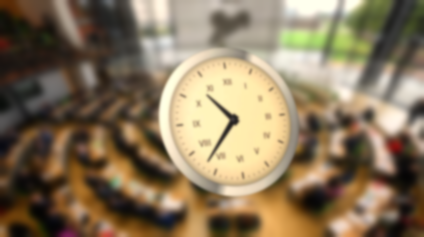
10:37
